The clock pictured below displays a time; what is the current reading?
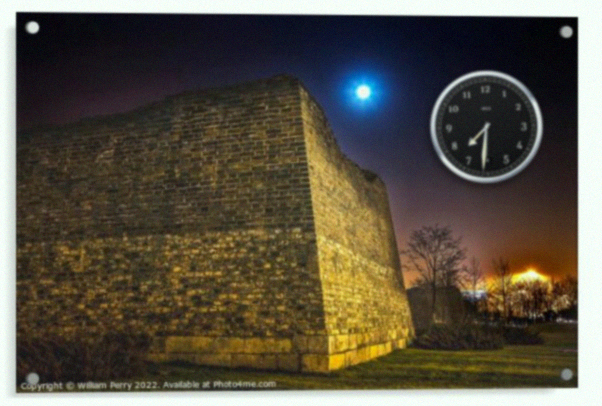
7:31
